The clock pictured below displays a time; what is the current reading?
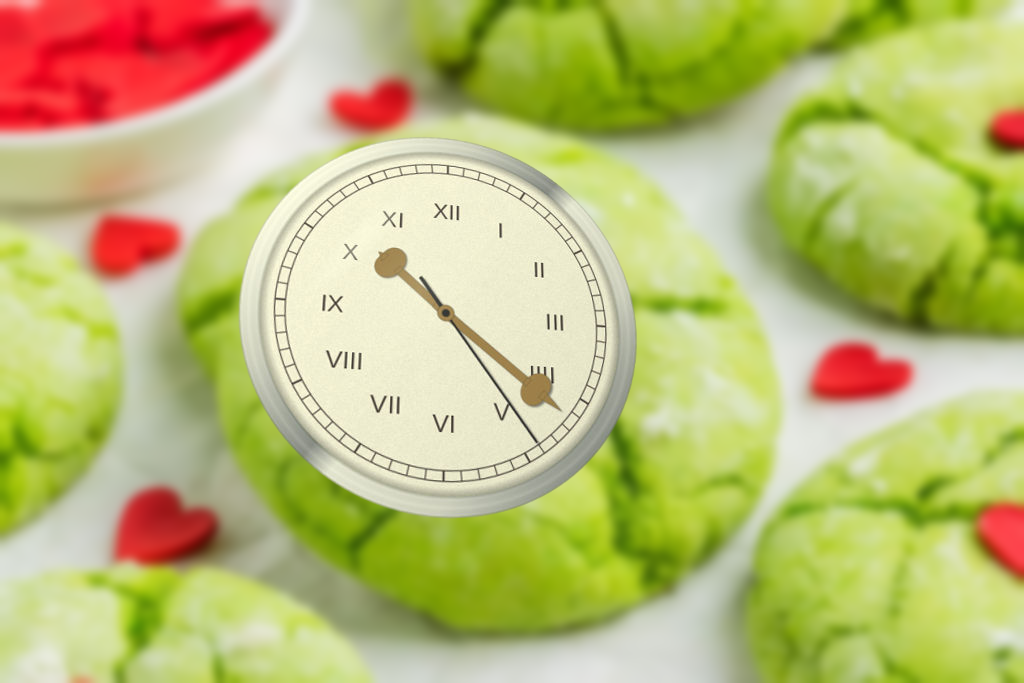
10:21:24
